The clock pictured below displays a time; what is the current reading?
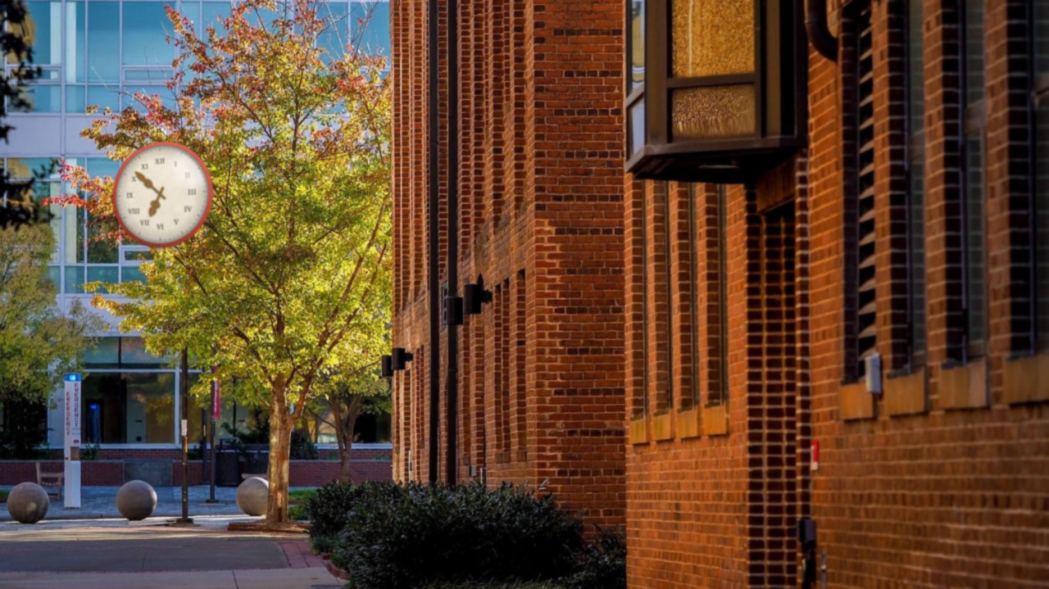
6:52
